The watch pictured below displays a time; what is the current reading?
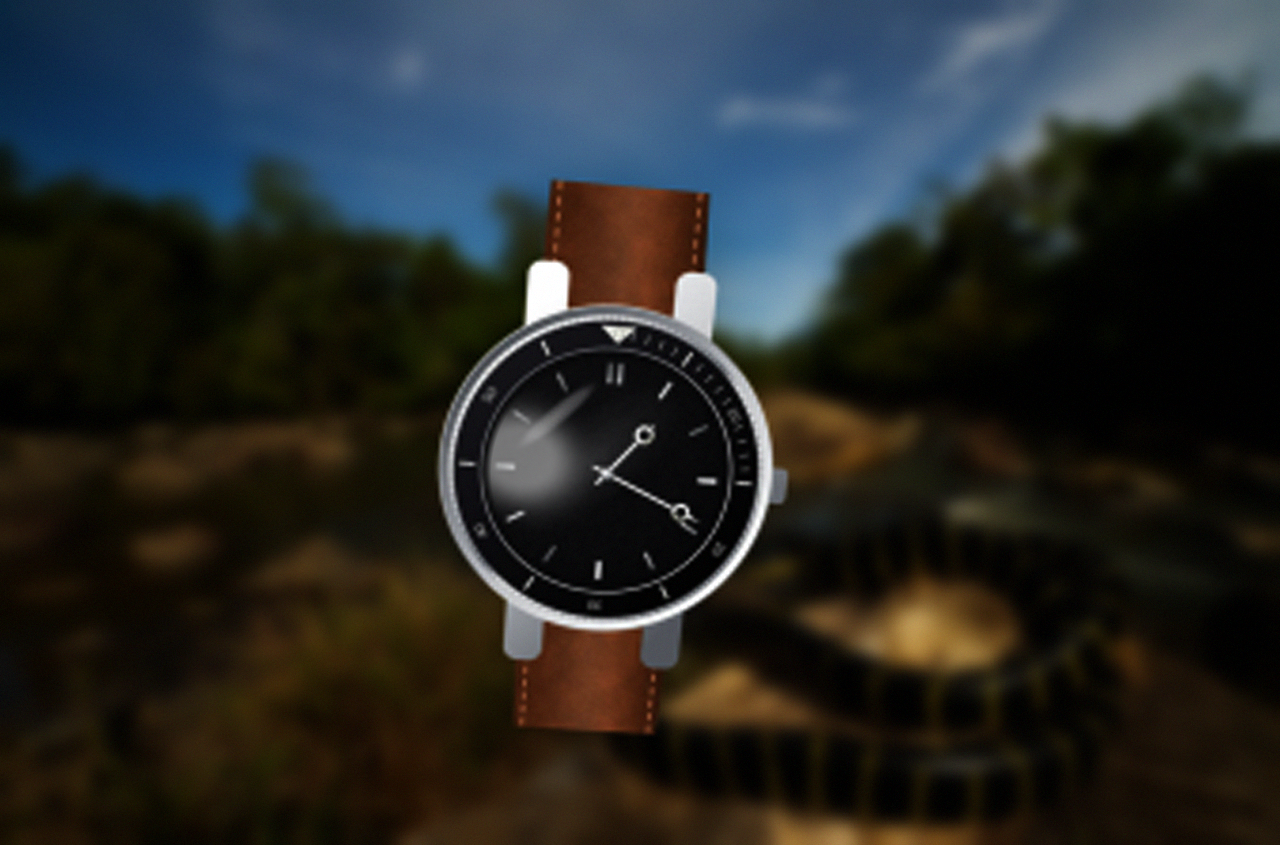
1:19
